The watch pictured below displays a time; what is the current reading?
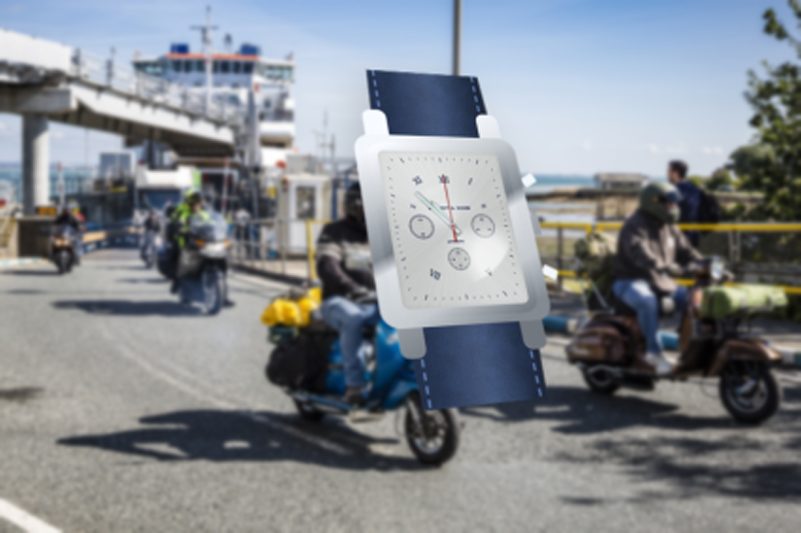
10:53
